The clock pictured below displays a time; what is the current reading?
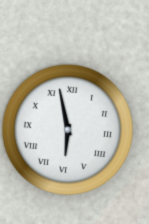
5:57
